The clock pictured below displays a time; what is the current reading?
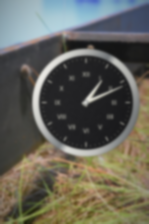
1:11
